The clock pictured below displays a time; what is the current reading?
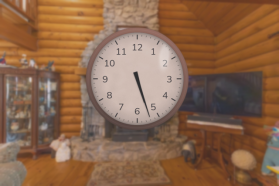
5:27
